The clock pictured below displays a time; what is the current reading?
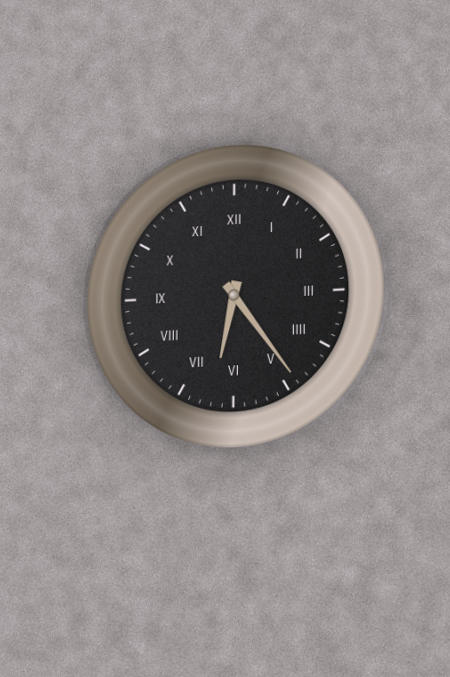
6:24
